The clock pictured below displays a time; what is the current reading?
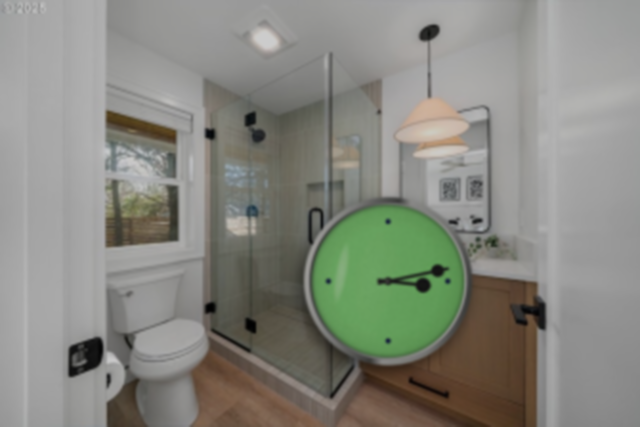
3:13
